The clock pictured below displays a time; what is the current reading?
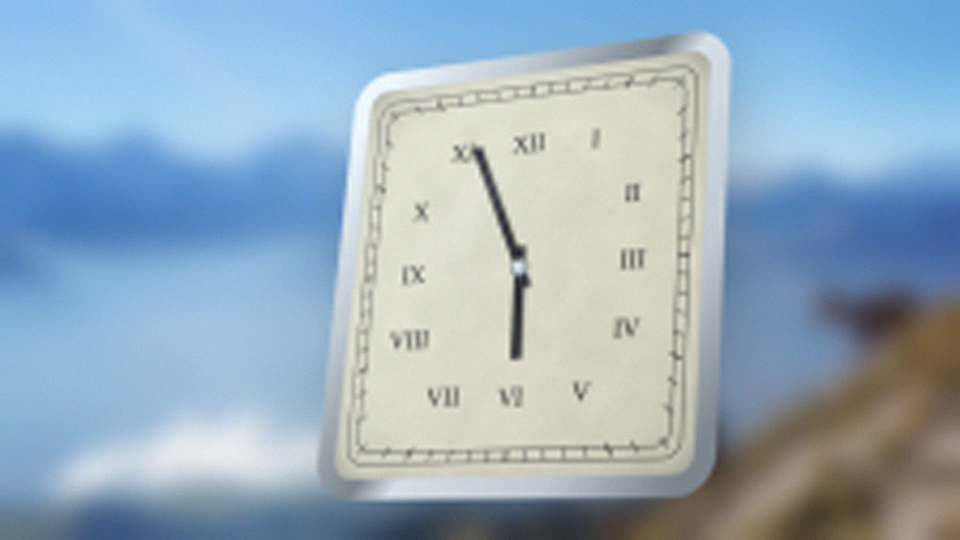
5:56
